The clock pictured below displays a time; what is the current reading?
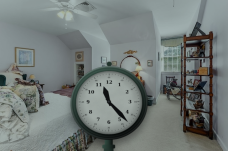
11:23
